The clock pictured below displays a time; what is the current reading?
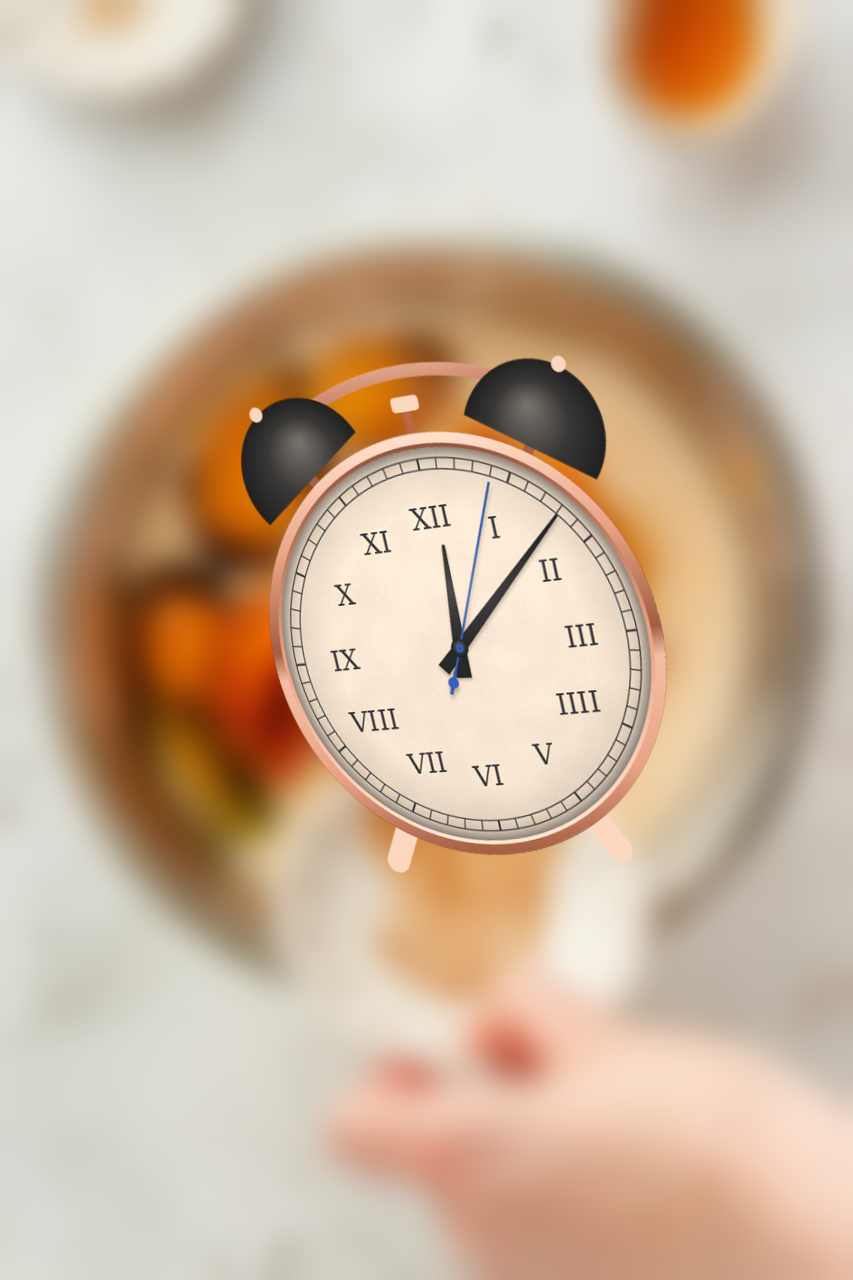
12:08:04
